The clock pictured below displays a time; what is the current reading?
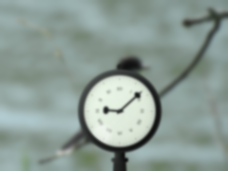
9:08
